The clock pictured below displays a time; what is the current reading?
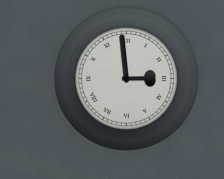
2:59
